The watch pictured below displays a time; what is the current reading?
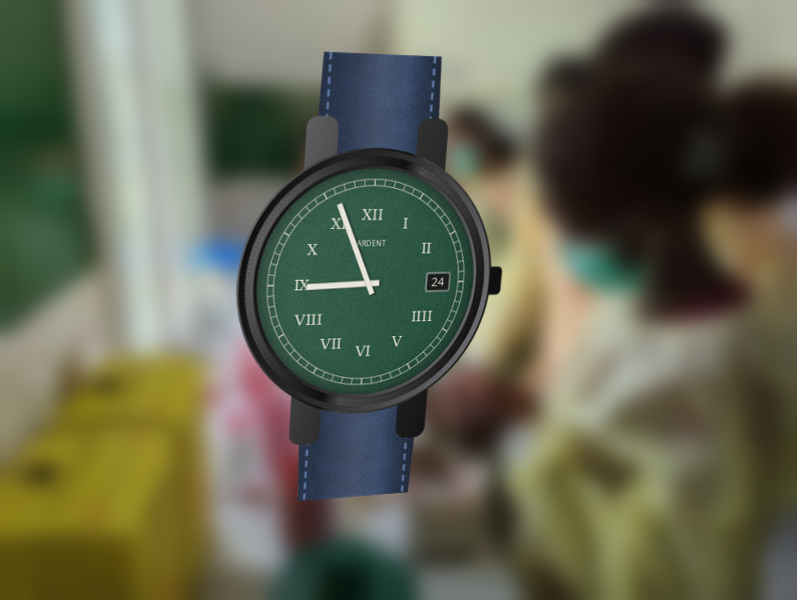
8:56
